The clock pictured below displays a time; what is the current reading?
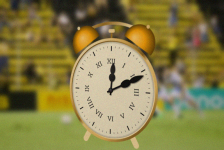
12:11
